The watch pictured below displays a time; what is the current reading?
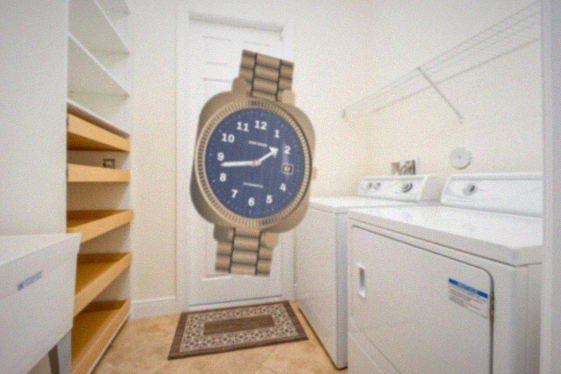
1:43
